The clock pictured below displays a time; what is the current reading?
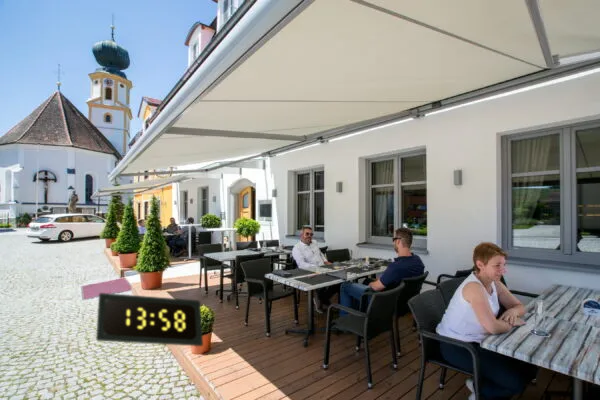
13:58
